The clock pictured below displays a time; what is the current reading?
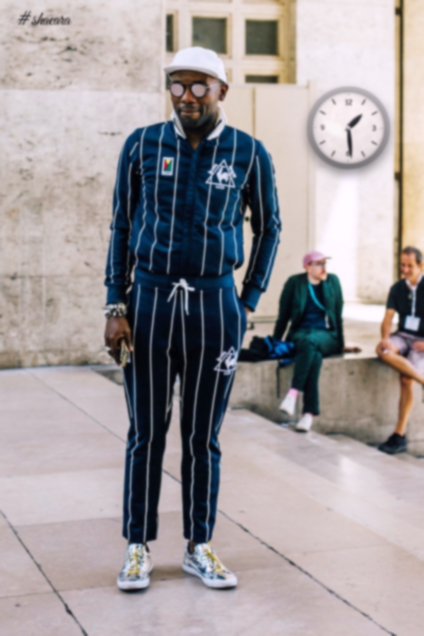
1:29
